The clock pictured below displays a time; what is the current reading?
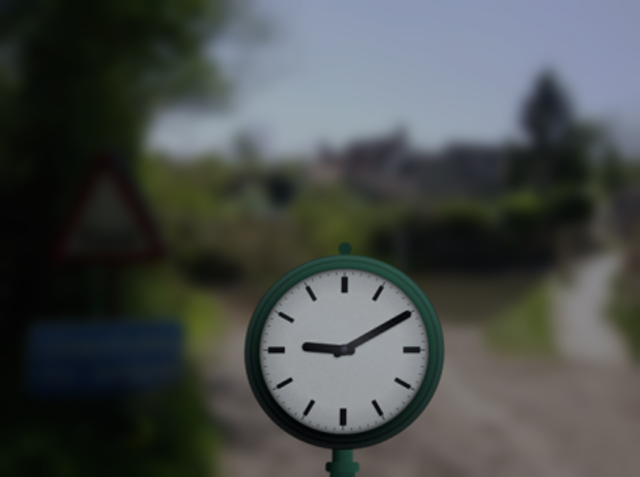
9:10
